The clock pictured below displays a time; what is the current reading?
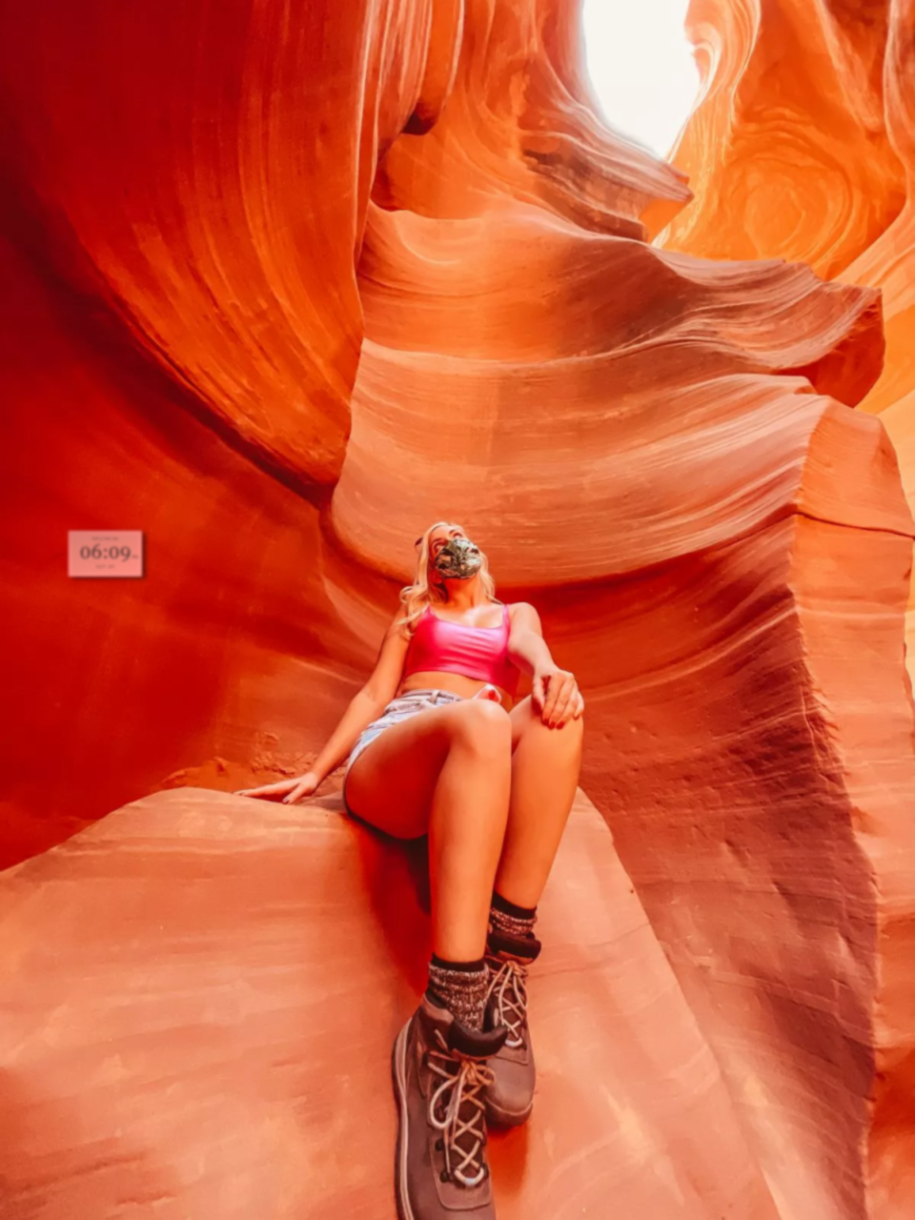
6:09
